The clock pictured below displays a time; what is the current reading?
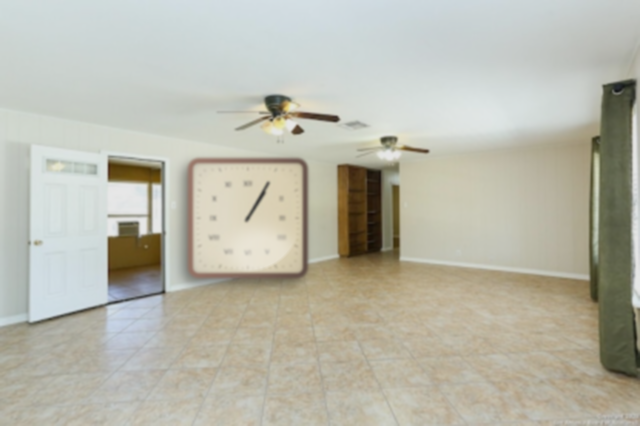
1:05
